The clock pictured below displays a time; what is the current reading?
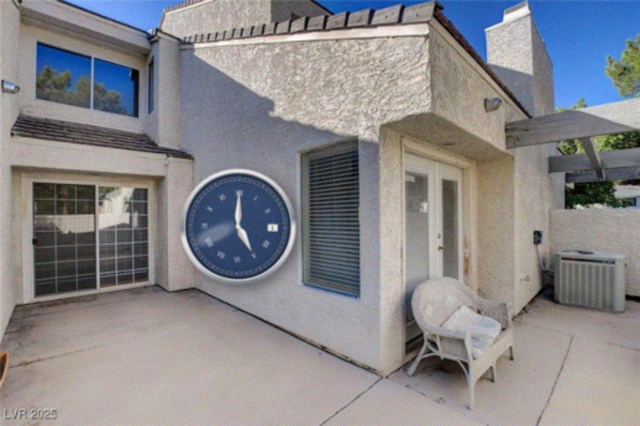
5:00
